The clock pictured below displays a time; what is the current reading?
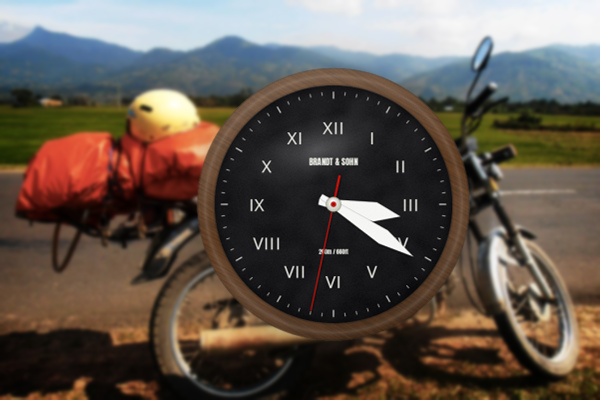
3:20:32
